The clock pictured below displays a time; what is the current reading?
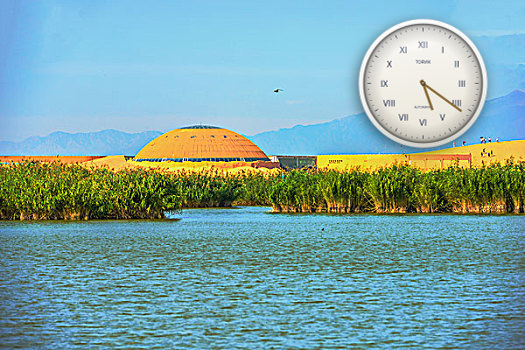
5:21
